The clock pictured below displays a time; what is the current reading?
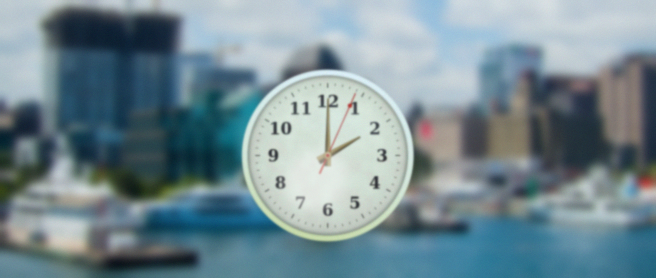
2:00:04
